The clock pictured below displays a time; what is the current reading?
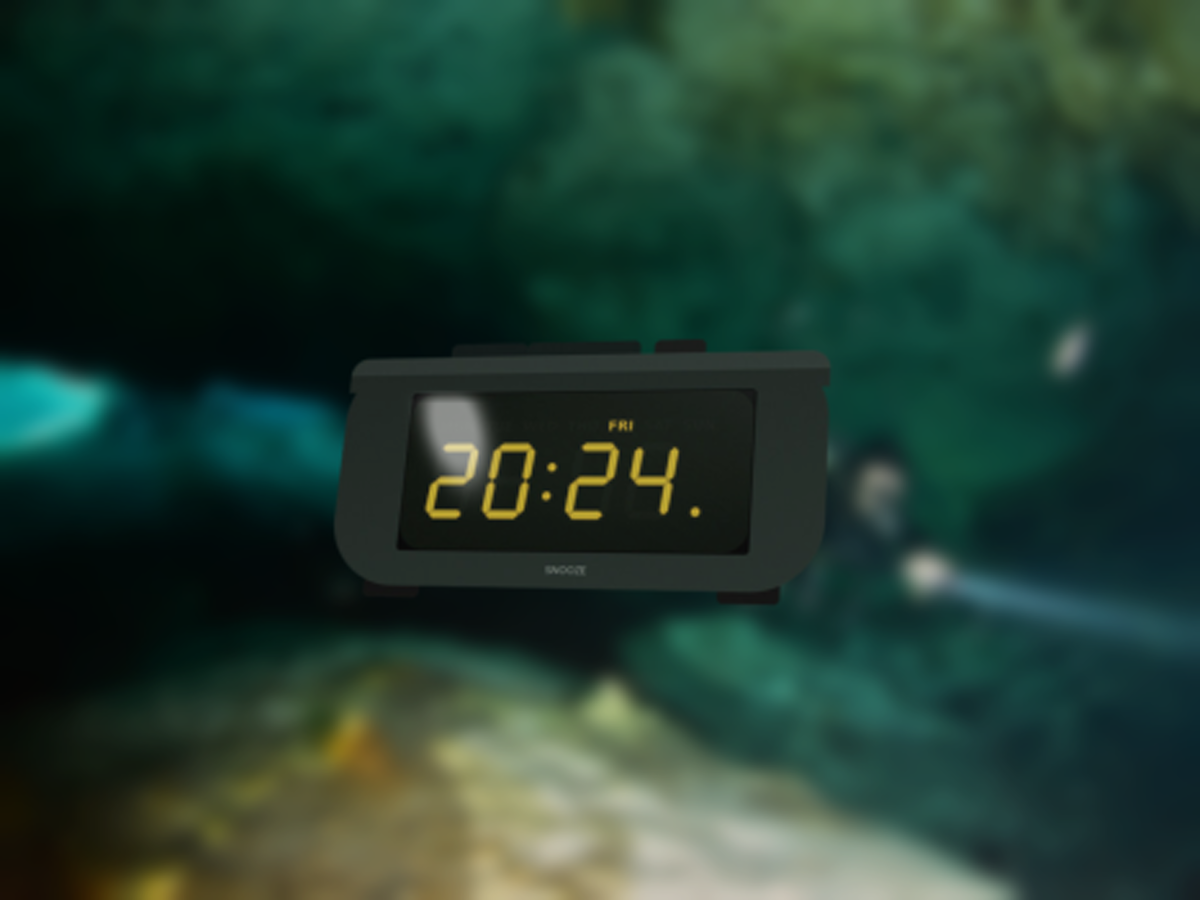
20:24
